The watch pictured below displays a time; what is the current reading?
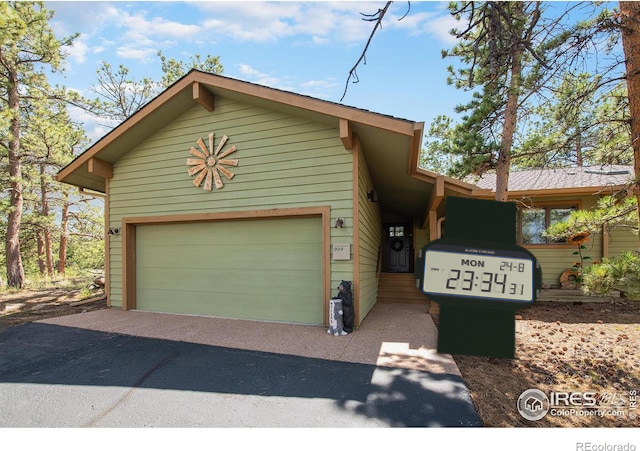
23:34:31
